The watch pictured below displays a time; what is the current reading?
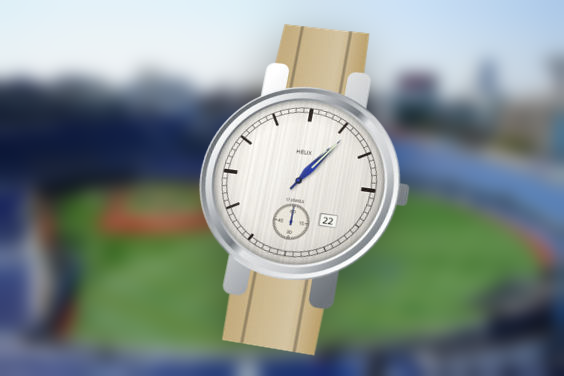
1:06
